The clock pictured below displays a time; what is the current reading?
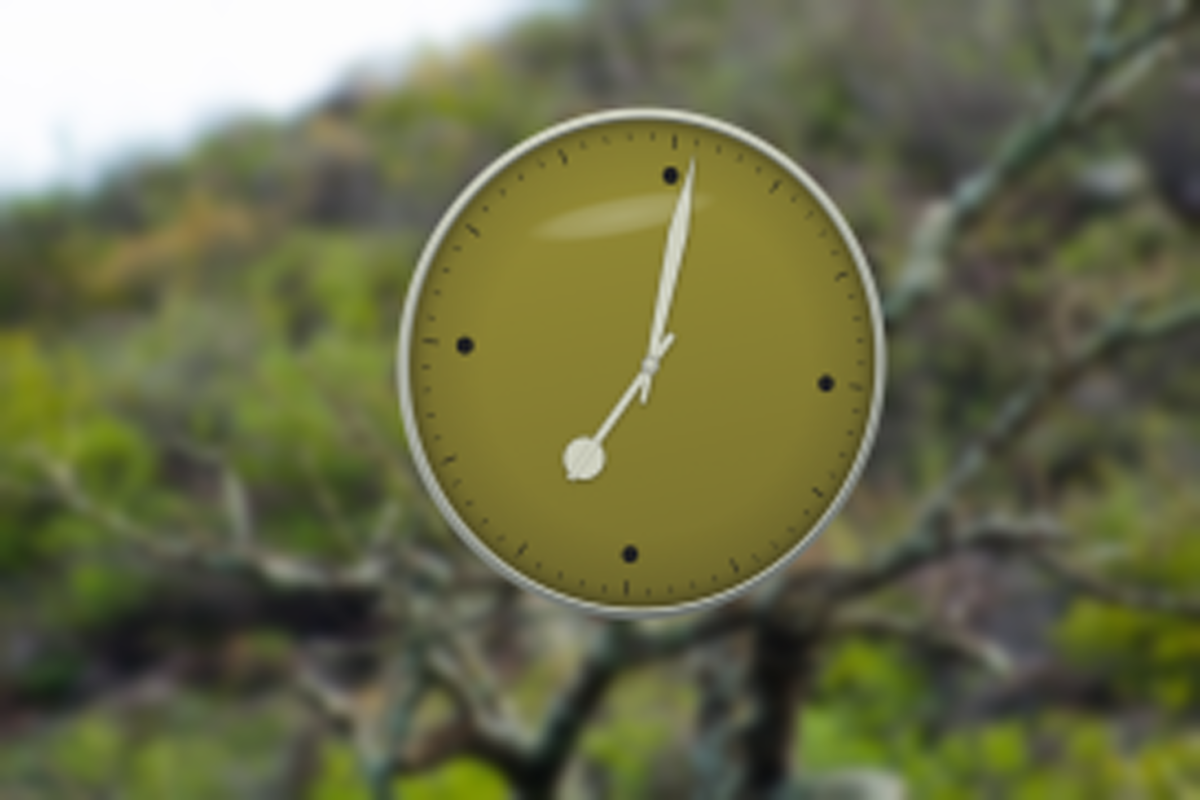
7:01
